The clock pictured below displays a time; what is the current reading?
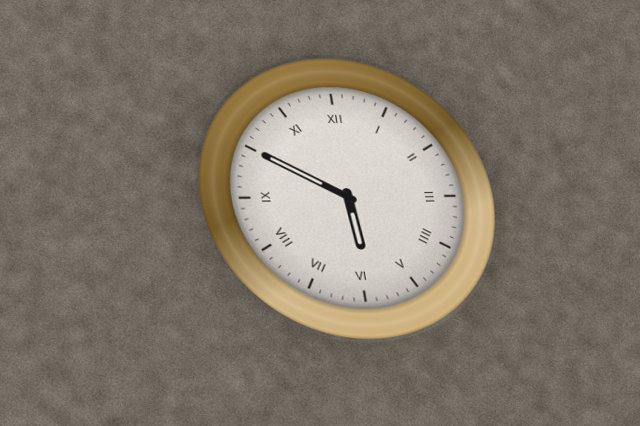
5:50
